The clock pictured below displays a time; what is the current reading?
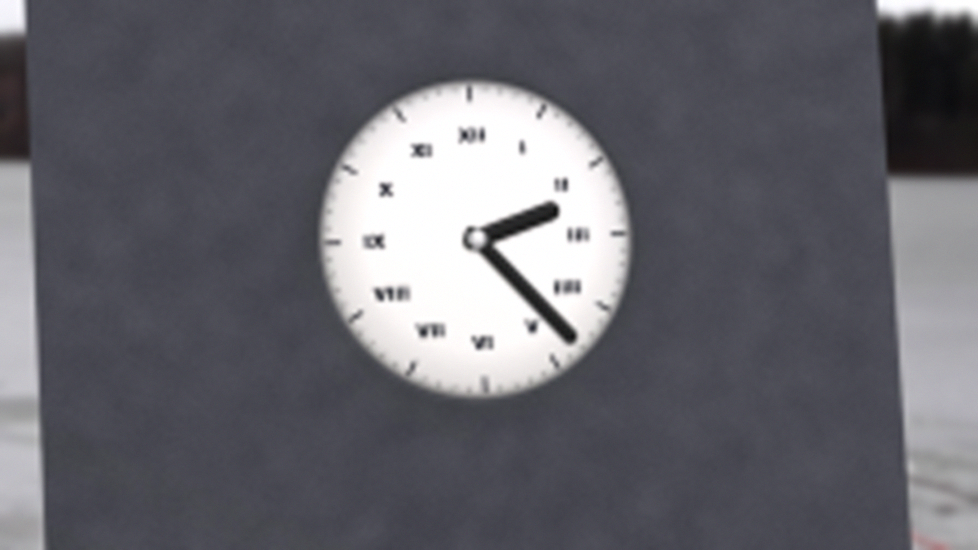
2:23
